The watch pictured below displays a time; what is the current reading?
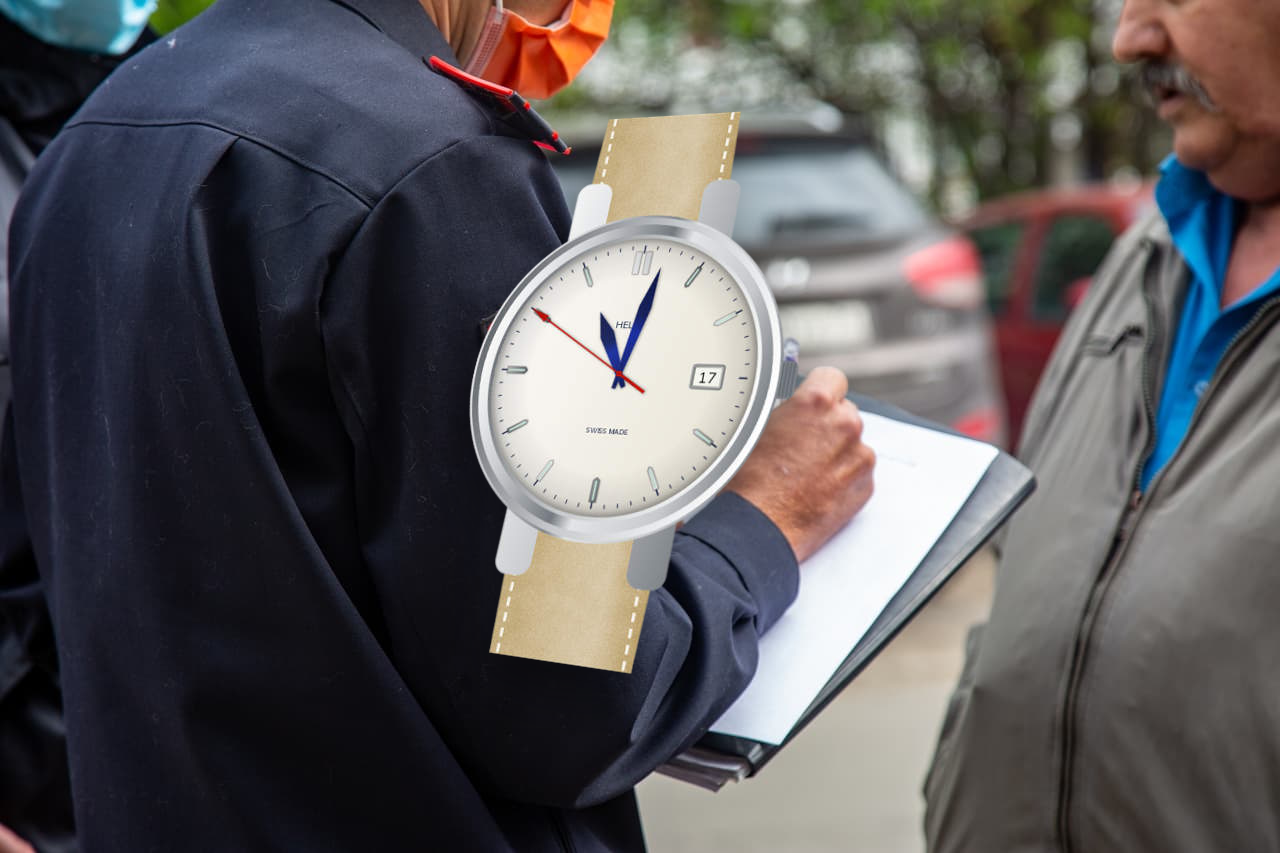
11:01:50
